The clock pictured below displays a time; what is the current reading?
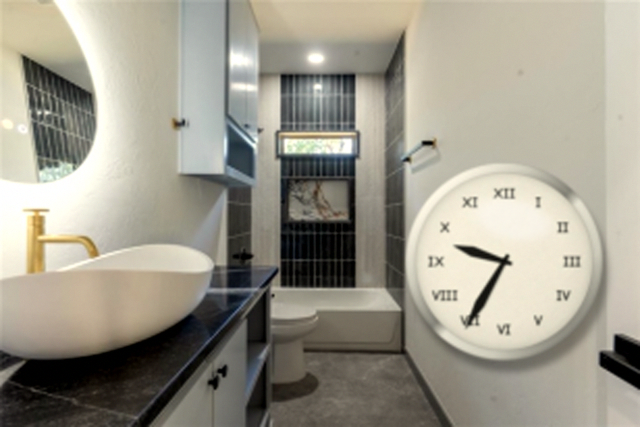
9:35
